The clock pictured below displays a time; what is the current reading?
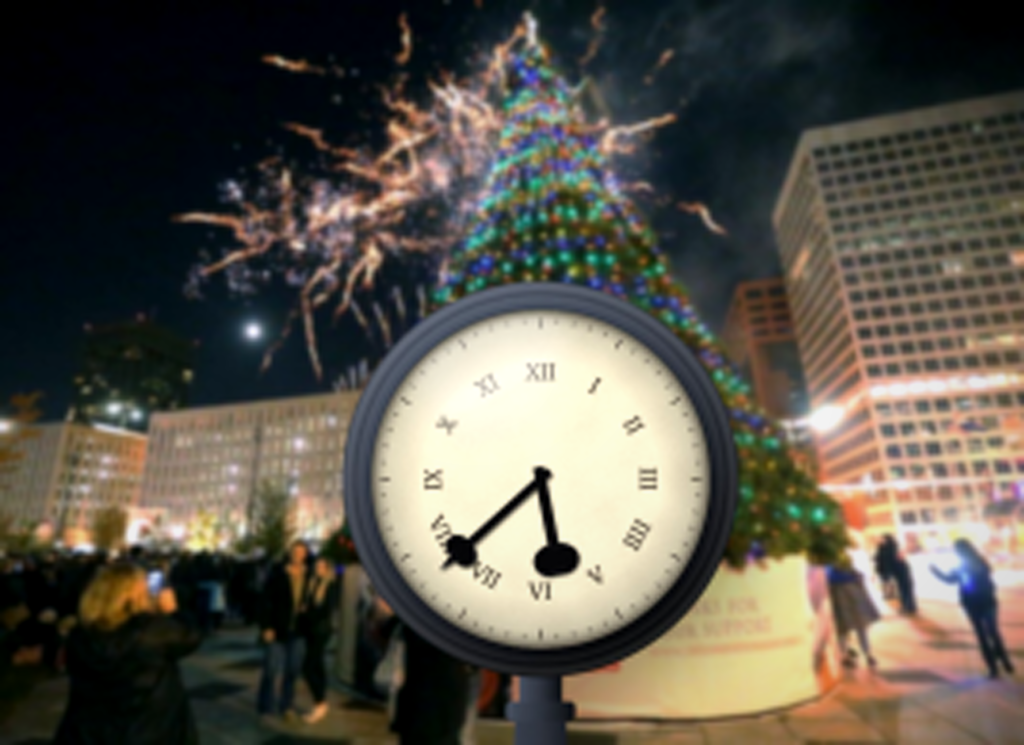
5:38
